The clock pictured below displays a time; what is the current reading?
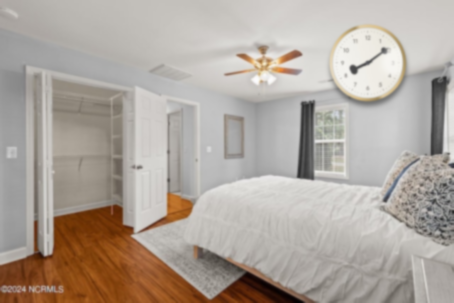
8:09
